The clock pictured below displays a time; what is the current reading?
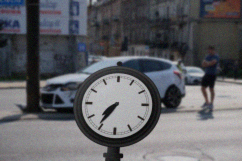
7:36
